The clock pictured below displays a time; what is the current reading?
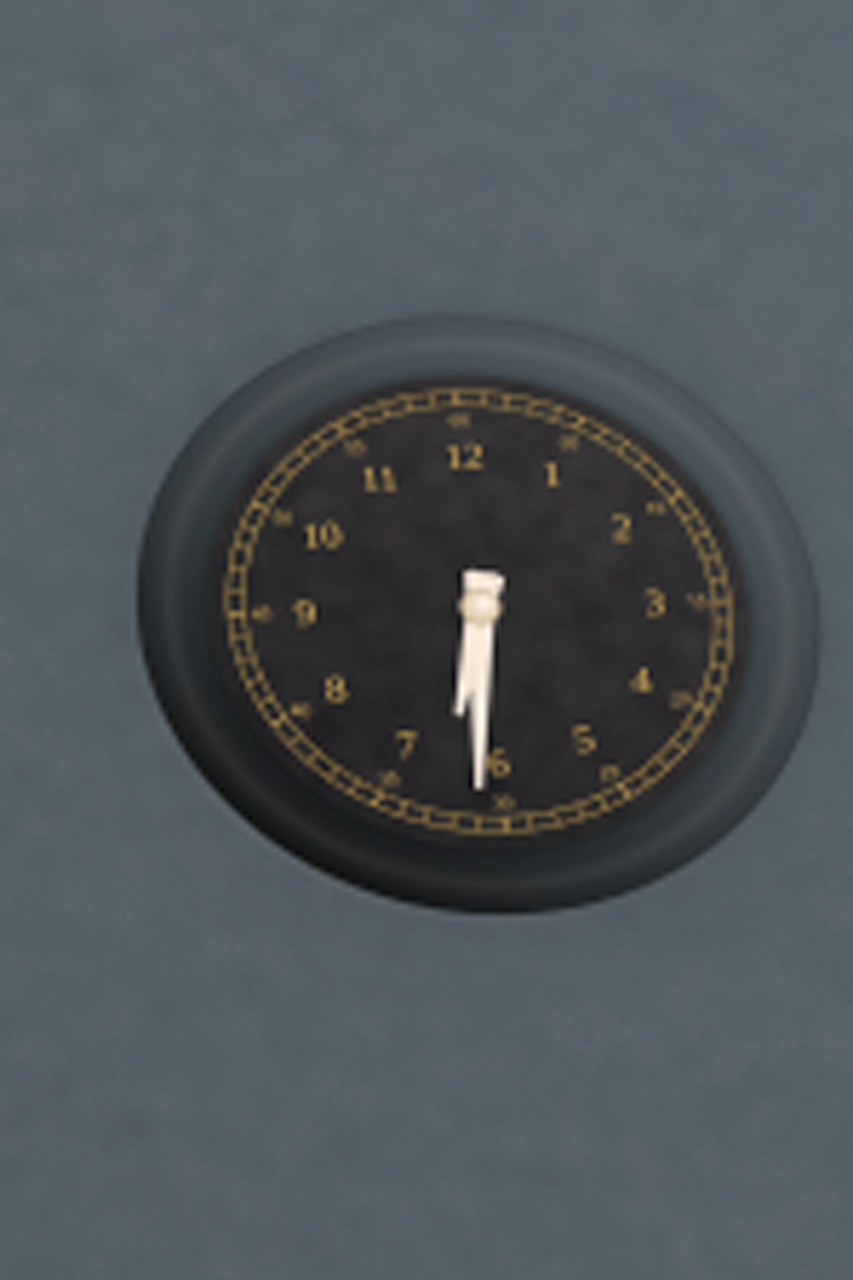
6:31
